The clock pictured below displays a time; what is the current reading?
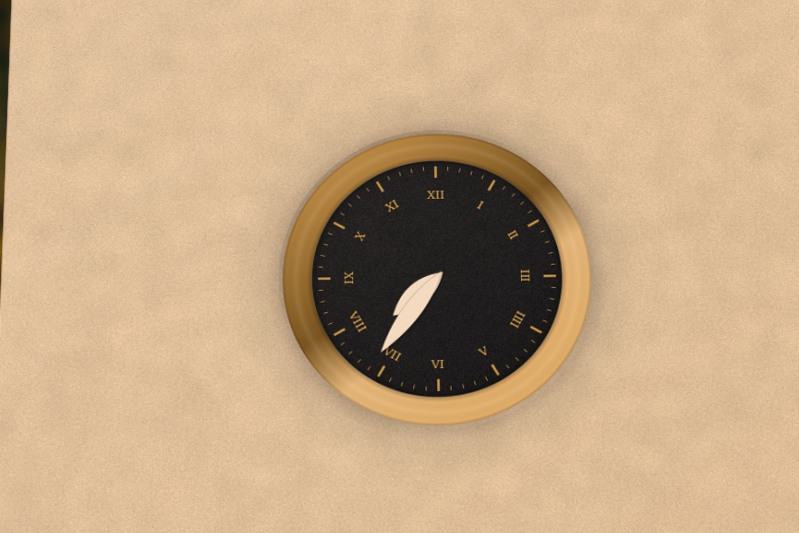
7:36
